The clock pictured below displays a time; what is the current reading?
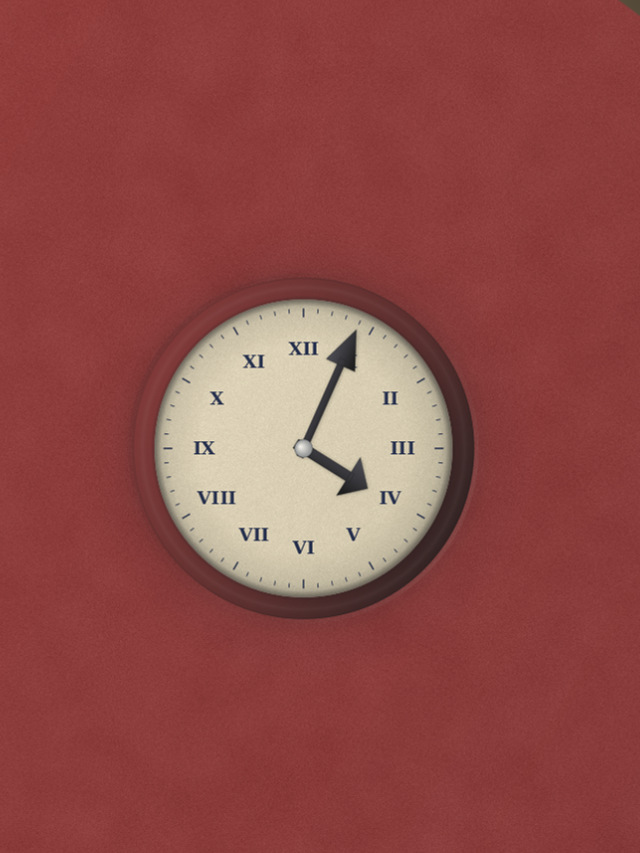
4:04
